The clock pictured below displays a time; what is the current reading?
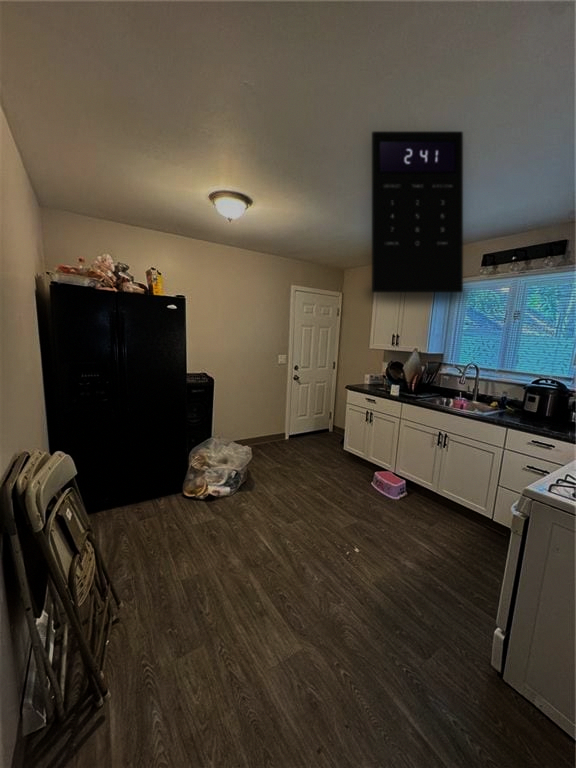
2:41
